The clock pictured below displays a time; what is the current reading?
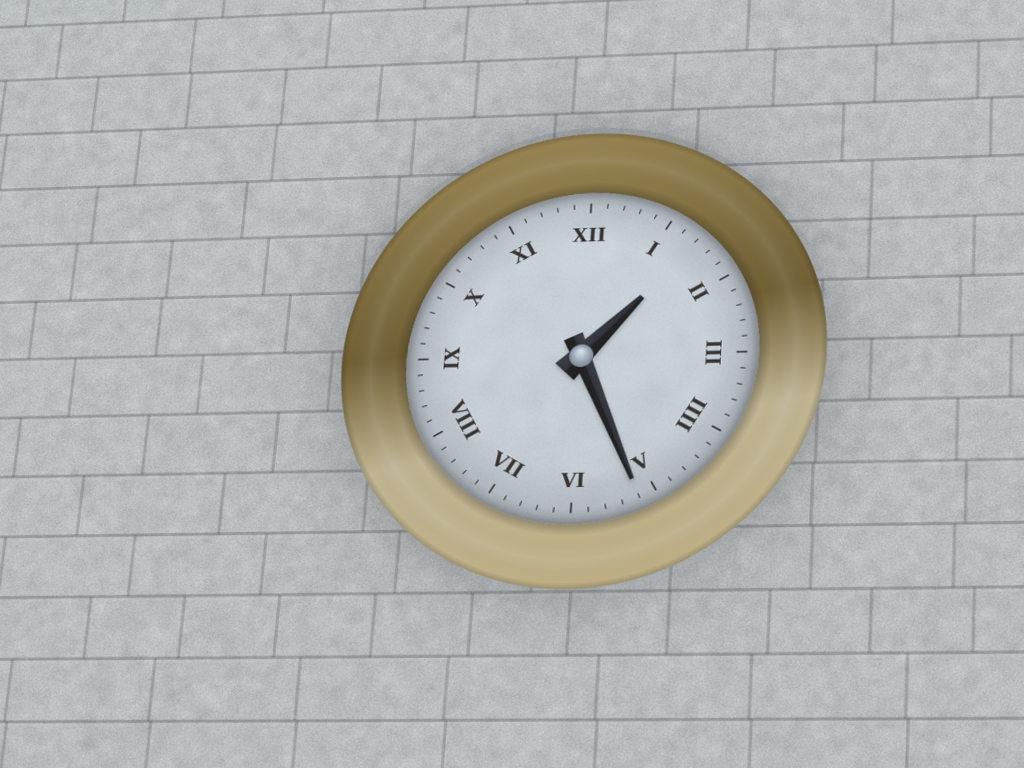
1:26
